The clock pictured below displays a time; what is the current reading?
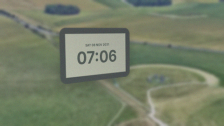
7:06
